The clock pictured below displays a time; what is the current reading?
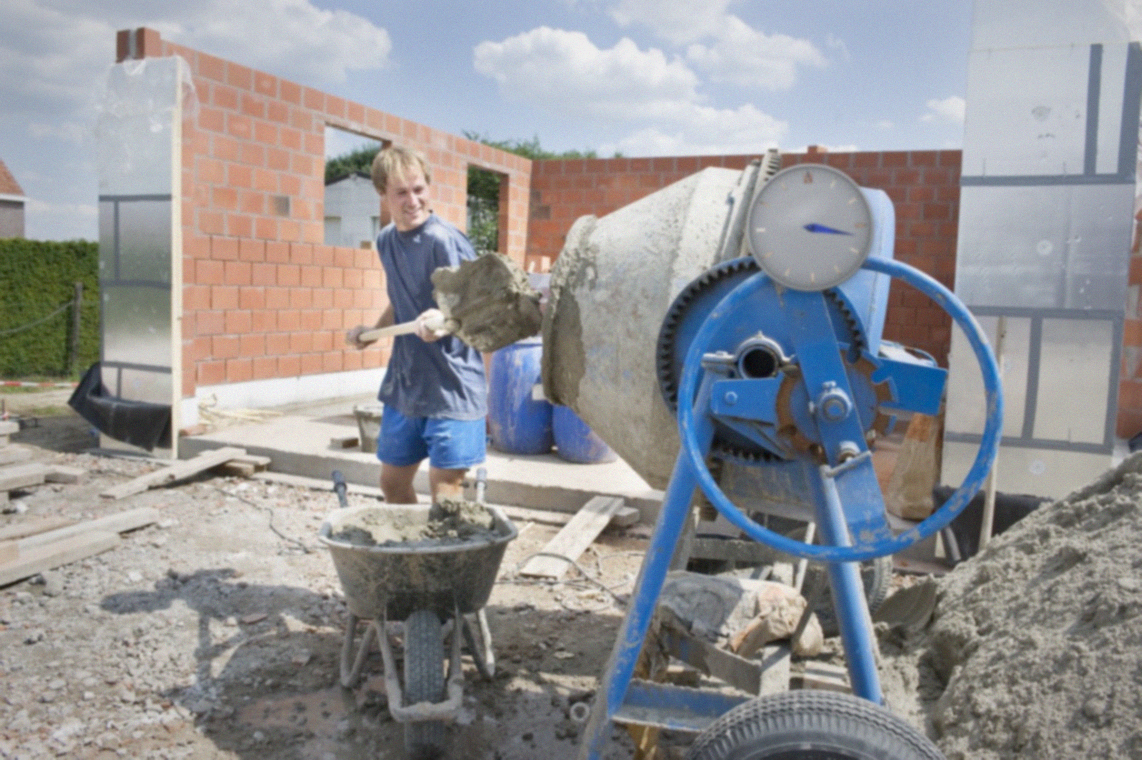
3:17
